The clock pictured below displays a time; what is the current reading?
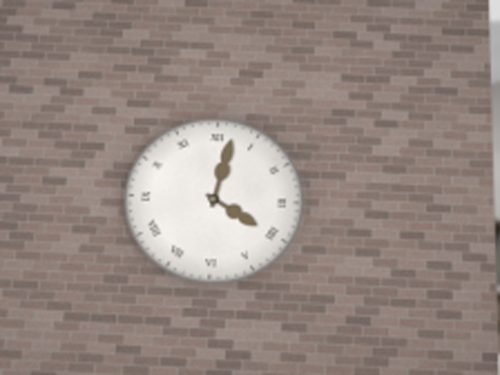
4:02
